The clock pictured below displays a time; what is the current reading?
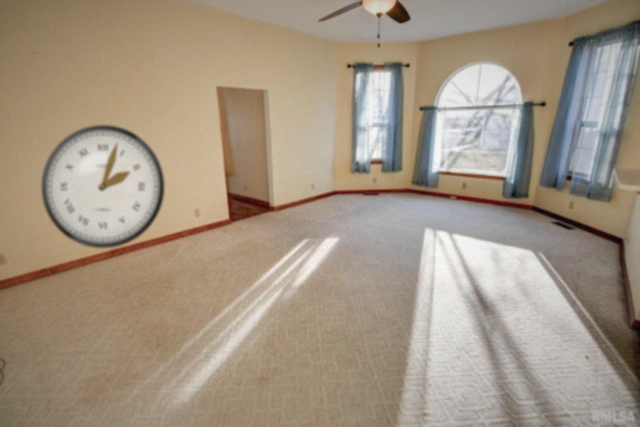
2:03
